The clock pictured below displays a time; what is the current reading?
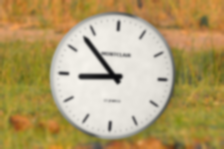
8:53
